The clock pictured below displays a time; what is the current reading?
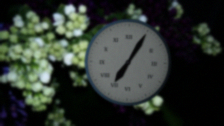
7:05
